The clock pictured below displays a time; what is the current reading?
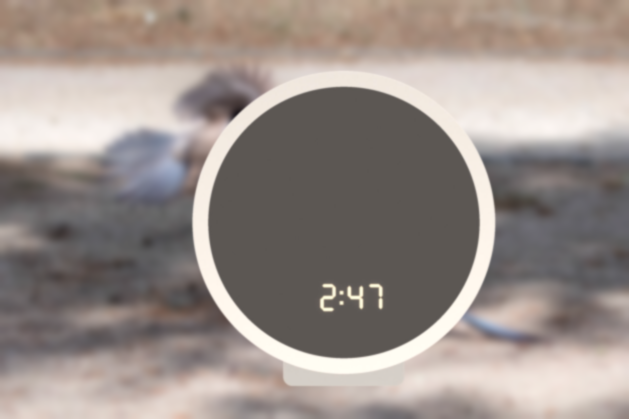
2:47
